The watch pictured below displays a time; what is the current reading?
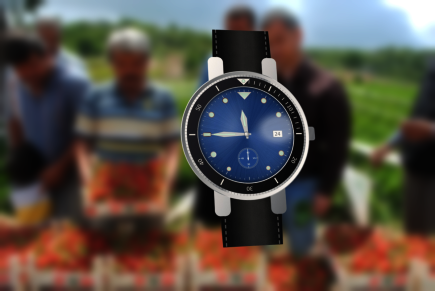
11:45
